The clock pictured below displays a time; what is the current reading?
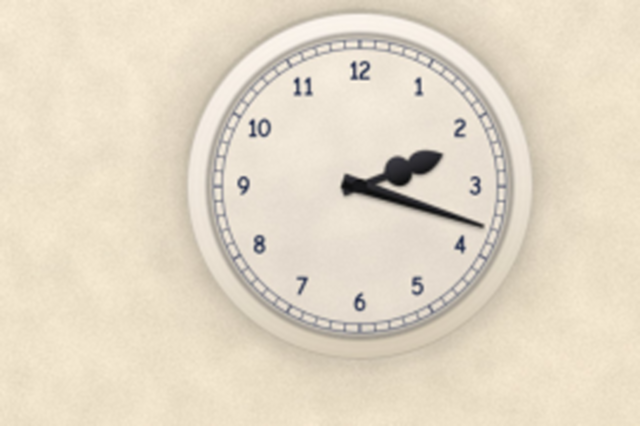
2:18
